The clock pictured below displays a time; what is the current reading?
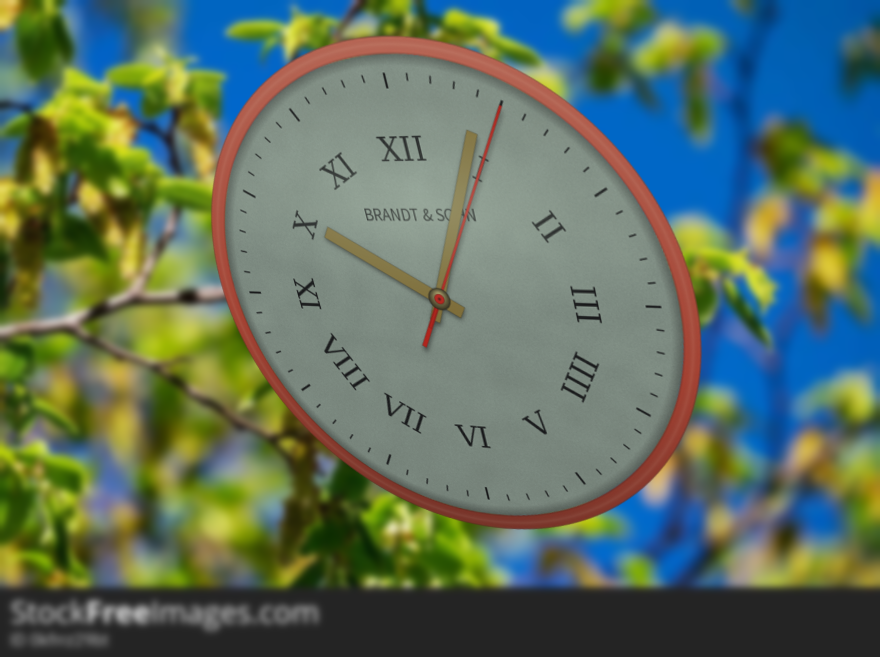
10:04:05
